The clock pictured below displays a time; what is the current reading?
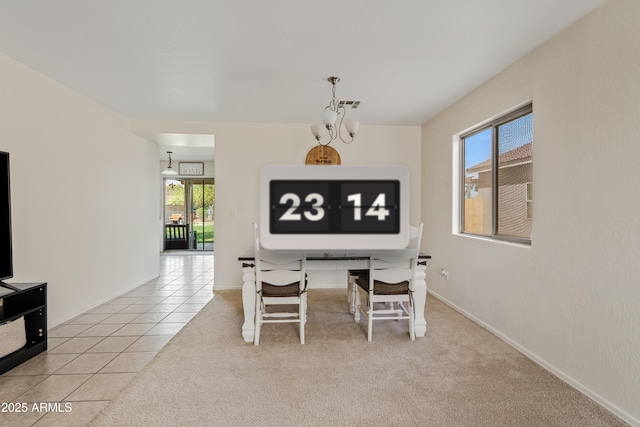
23:14
